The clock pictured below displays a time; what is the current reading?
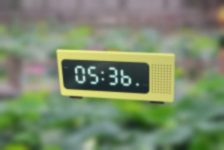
5:36
